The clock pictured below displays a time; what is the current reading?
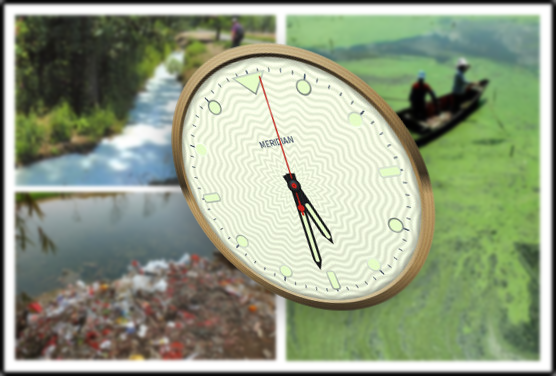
5:31:01
